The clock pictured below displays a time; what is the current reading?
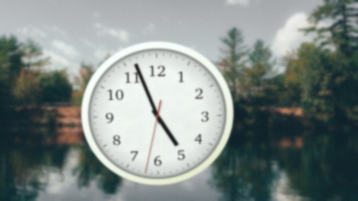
4:56:32
